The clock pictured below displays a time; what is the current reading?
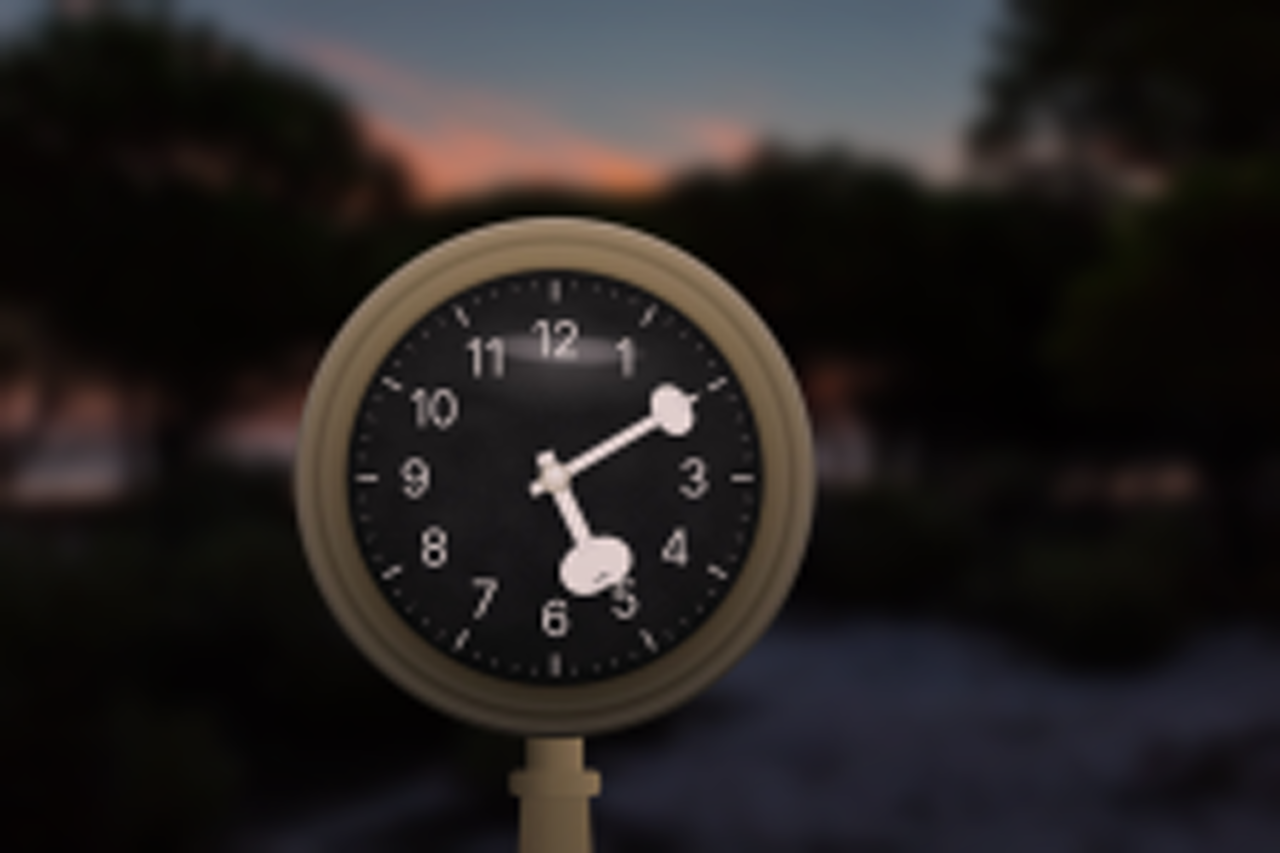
5:10
